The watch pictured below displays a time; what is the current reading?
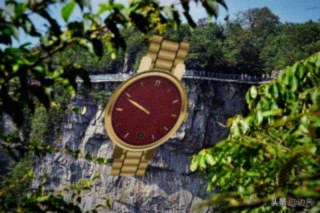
9:49
